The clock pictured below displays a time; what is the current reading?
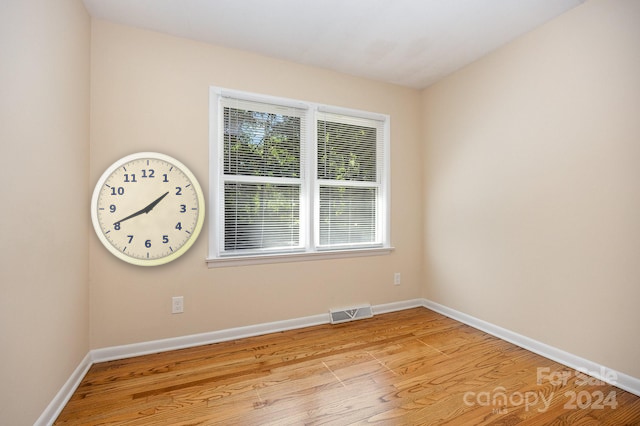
1:41
